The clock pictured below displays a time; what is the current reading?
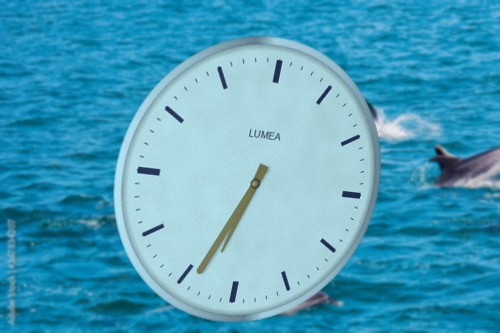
6:34
